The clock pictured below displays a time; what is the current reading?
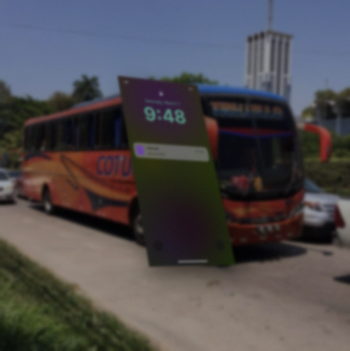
9:48
